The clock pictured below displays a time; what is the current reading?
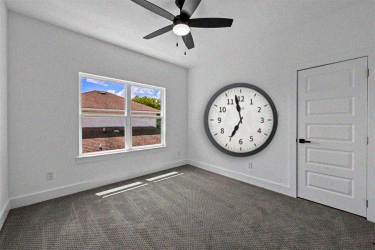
6:58
